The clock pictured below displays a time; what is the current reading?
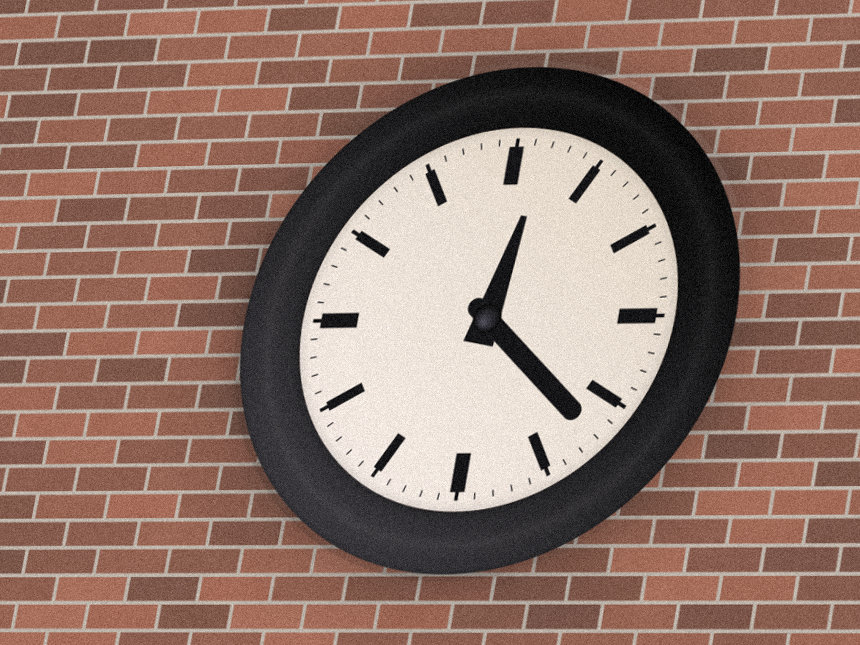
12:22
